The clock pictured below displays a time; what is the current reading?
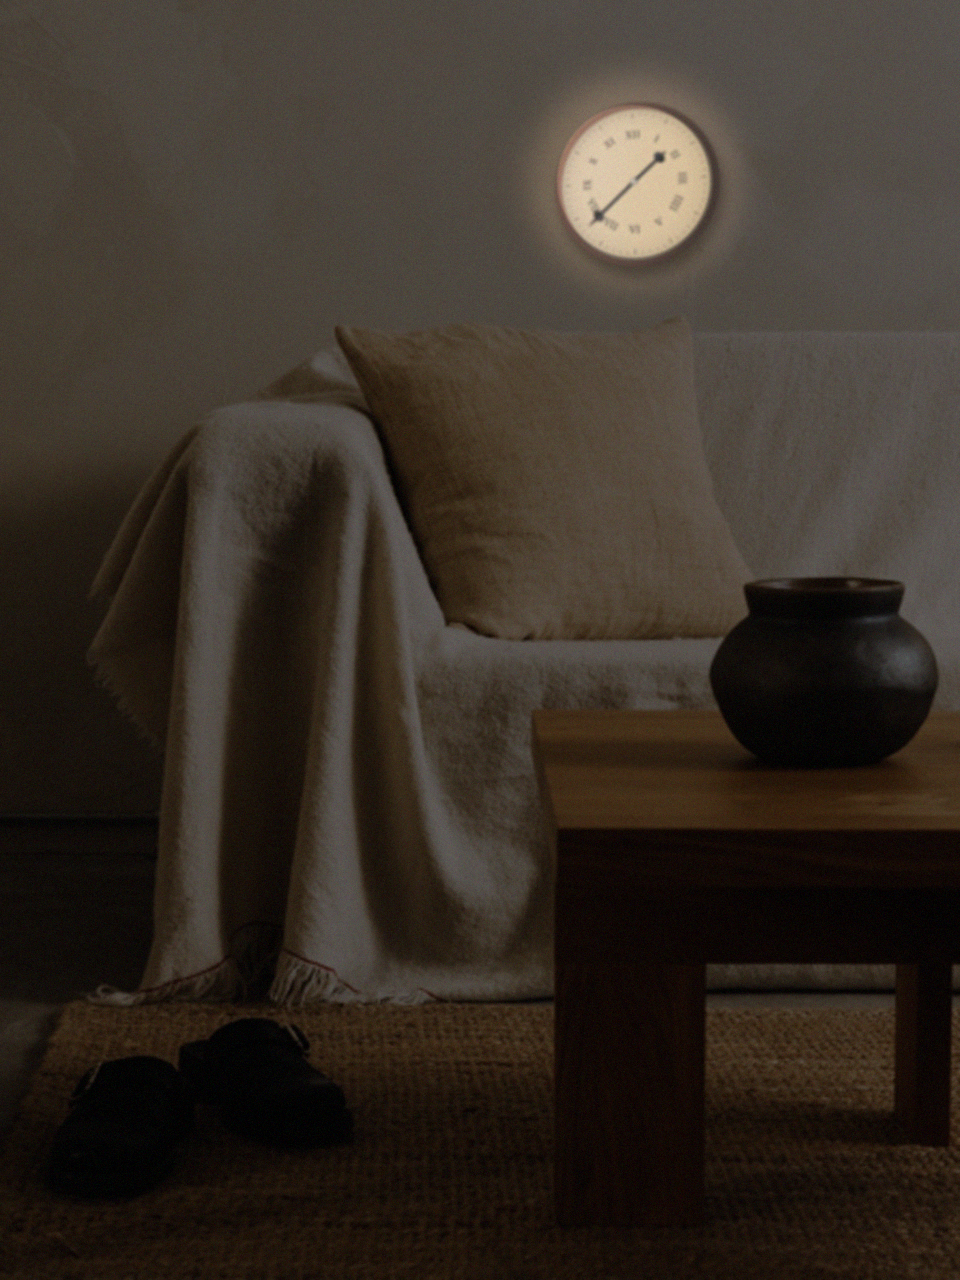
1:38
